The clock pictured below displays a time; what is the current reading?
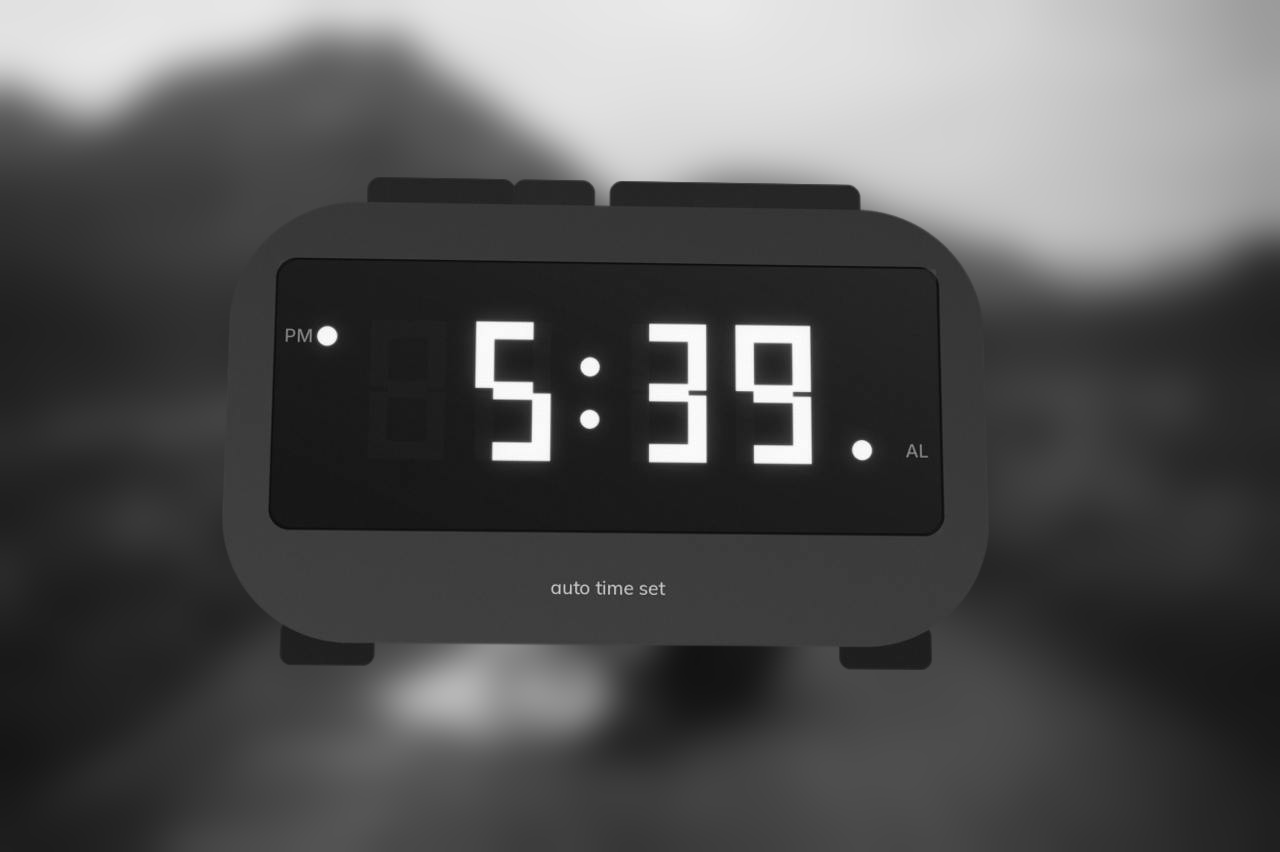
5:39
